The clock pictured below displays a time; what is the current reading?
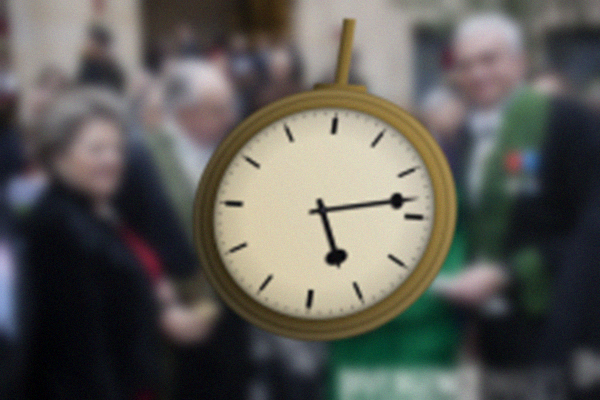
5:13
